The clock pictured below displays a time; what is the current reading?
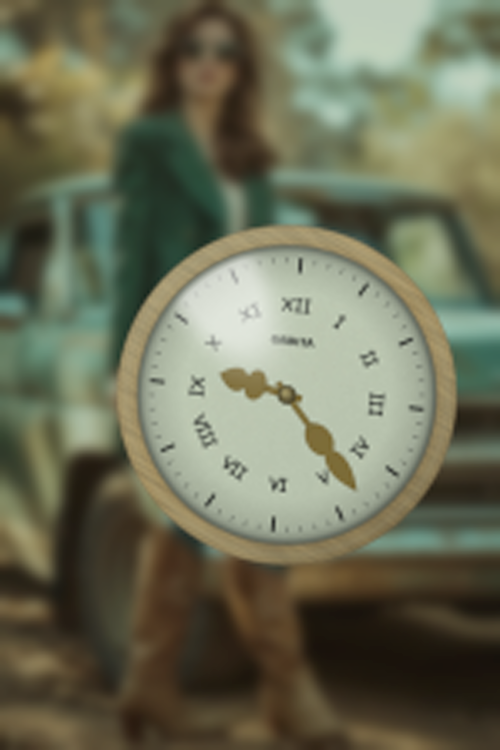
9:23
